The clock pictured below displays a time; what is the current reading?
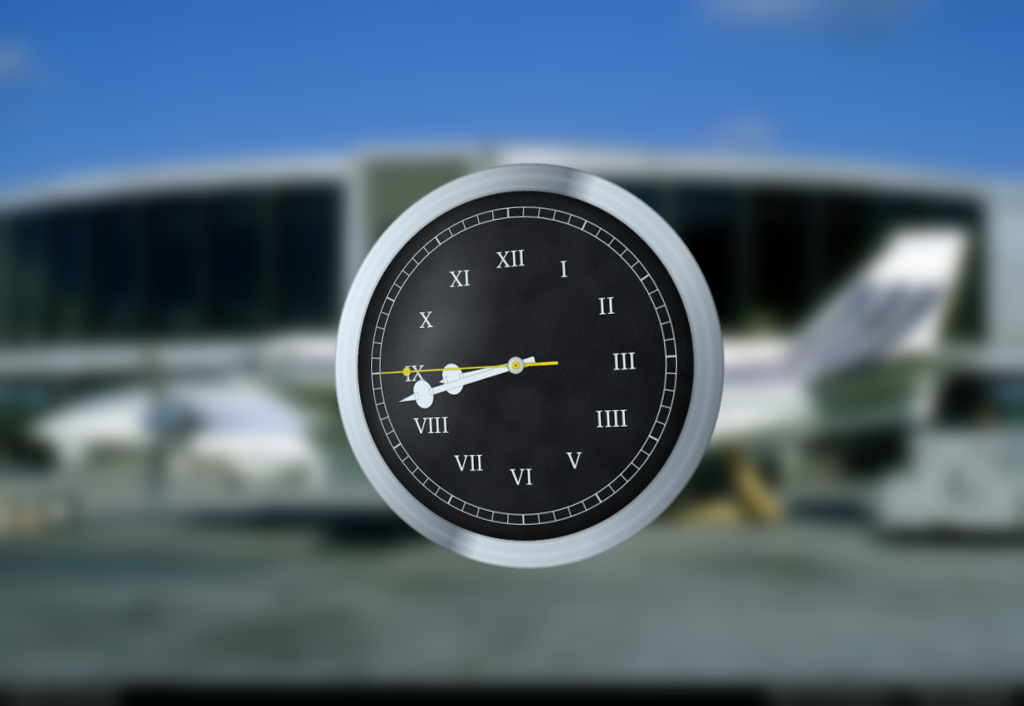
8:42:45
